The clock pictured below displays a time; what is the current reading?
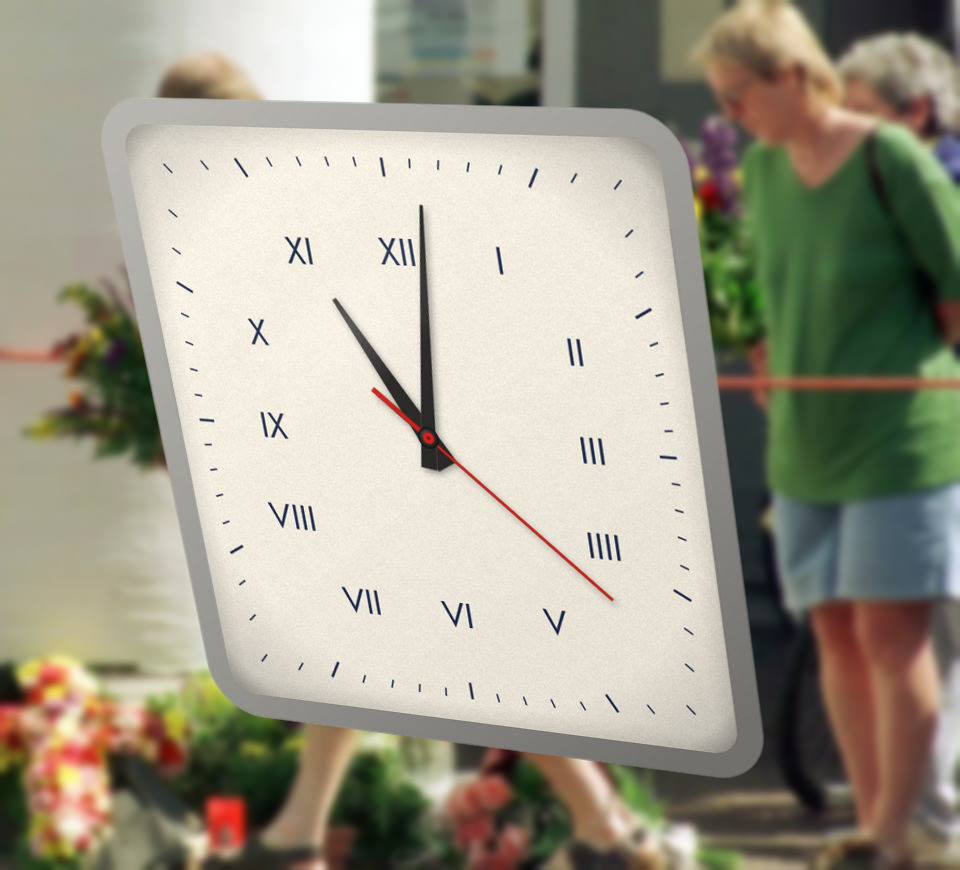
11:01:22
